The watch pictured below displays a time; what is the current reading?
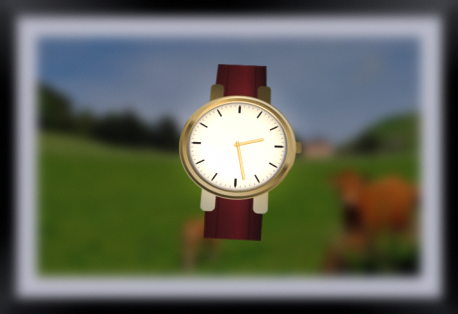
2:28
